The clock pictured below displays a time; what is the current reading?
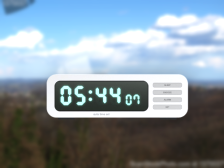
5:44:07
